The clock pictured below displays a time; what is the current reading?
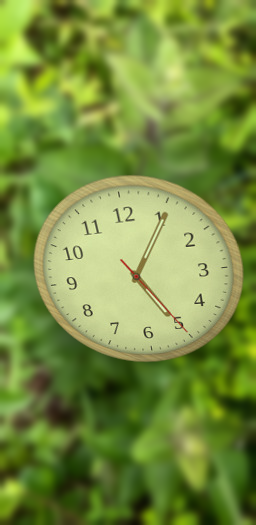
5:05:25
